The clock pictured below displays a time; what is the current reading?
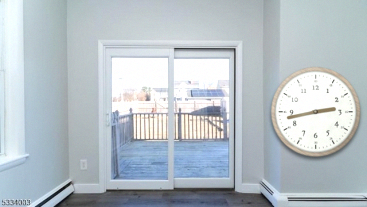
2:43
